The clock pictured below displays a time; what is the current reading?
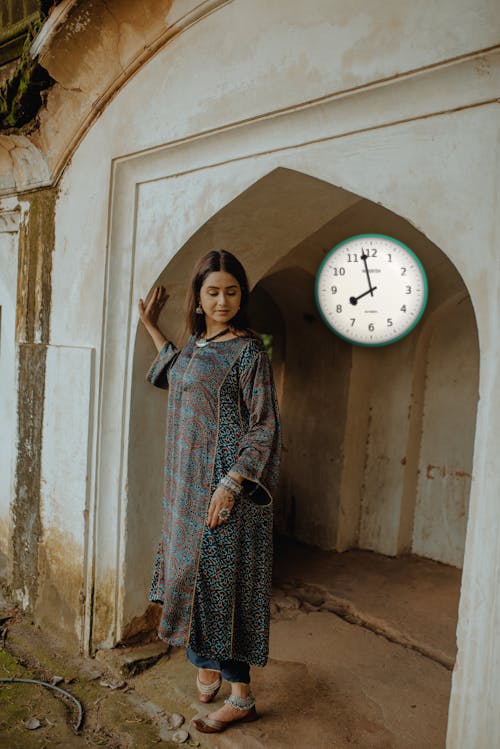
7:58
